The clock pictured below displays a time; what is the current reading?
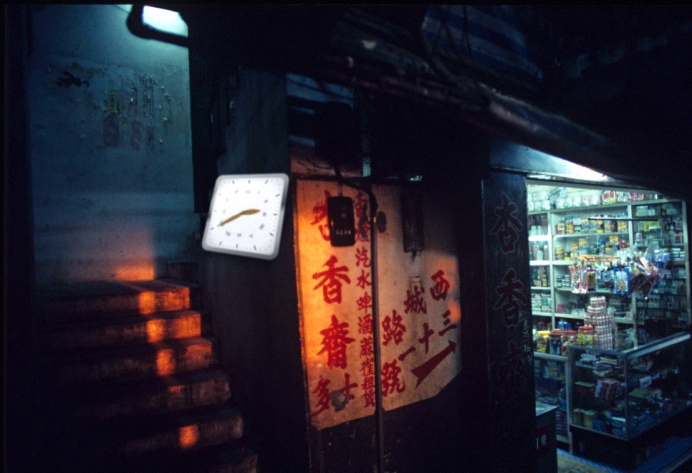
2:40
